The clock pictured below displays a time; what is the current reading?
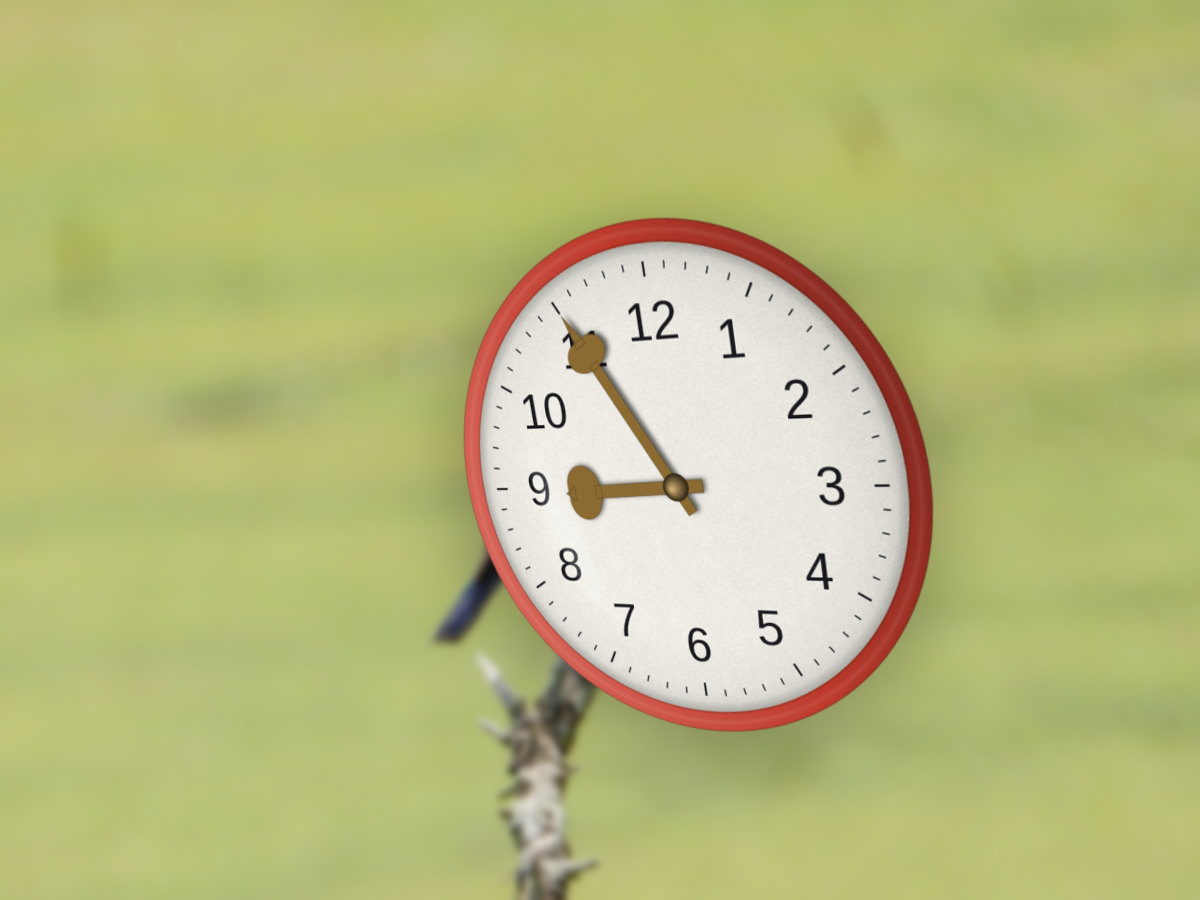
8:55
